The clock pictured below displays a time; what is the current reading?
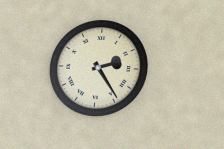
2:24
